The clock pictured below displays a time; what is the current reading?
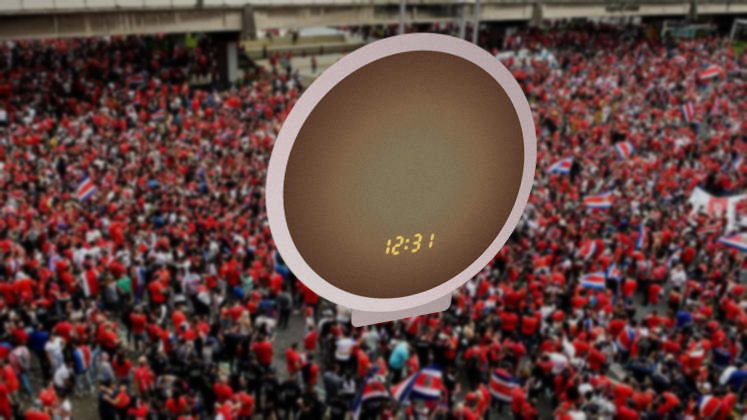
12:31
